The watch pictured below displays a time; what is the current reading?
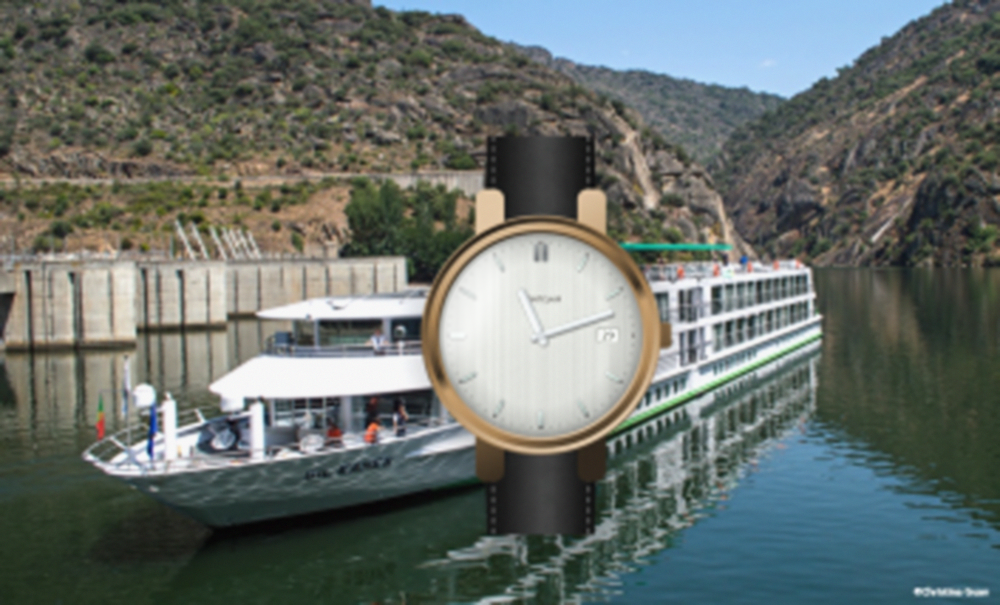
11:12
